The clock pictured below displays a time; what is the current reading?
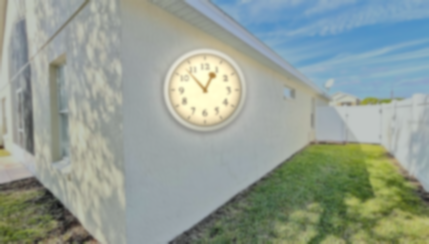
12:53
